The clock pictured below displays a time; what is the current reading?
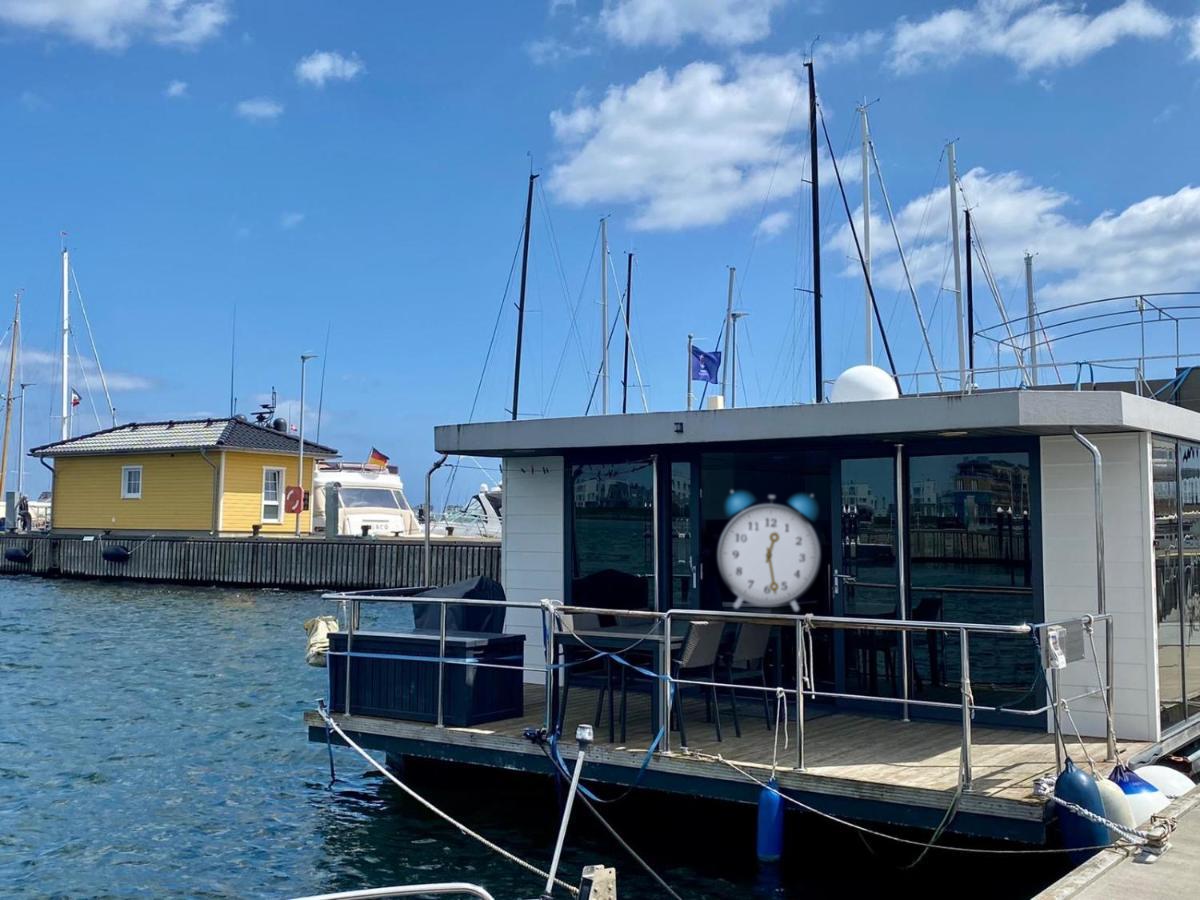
12:28
